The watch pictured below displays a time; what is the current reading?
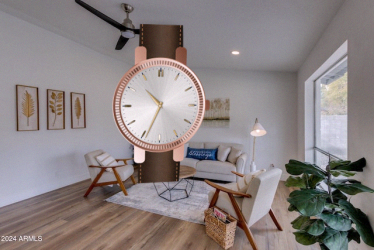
10:34
